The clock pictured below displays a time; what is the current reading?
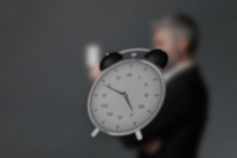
4:49
